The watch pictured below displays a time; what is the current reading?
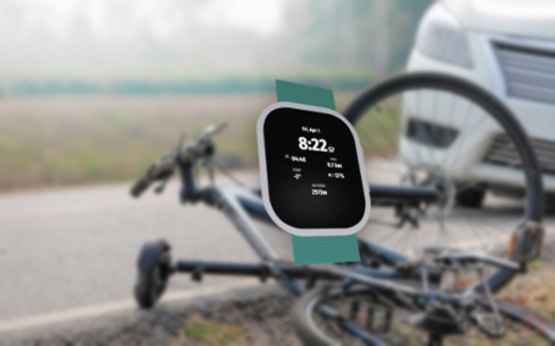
8:22
